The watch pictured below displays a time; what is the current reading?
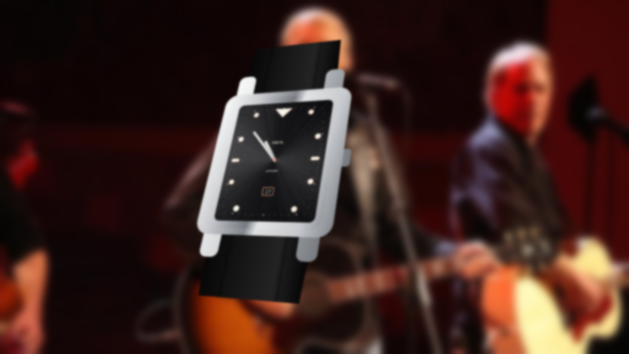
10:53
